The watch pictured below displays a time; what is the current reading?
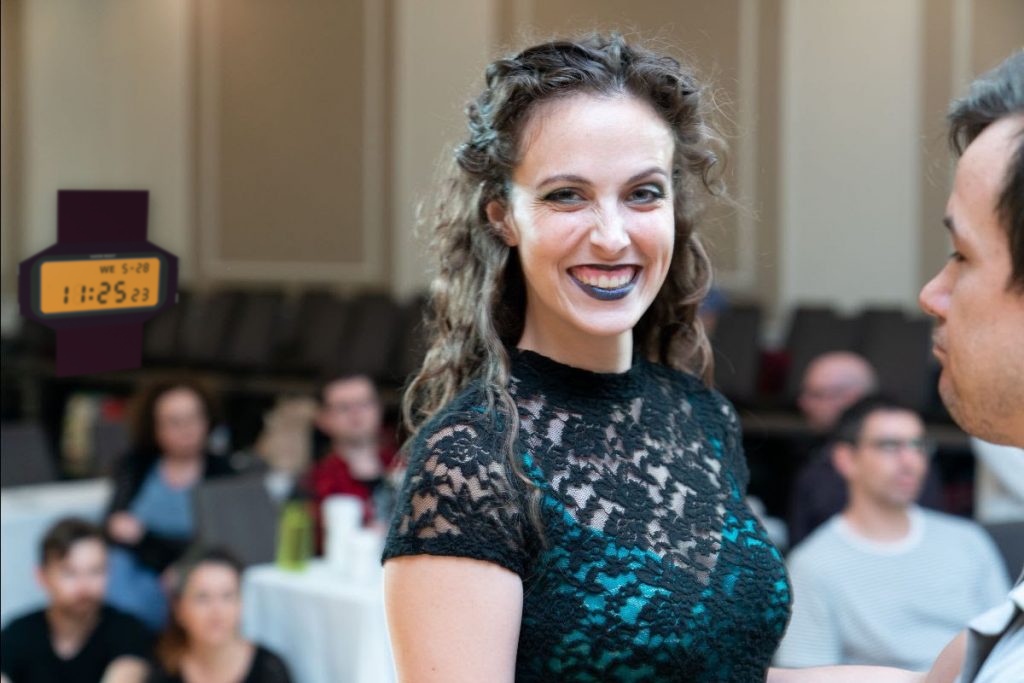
11:25:23
